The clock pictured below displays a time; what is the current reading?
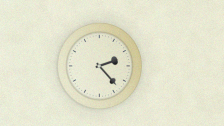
2:23
